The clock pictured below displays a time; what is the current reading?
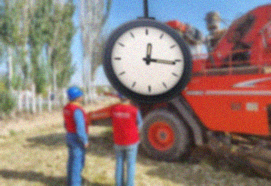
12:16
